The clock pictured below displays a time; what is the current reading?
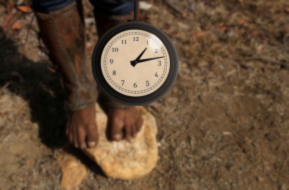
1:13
